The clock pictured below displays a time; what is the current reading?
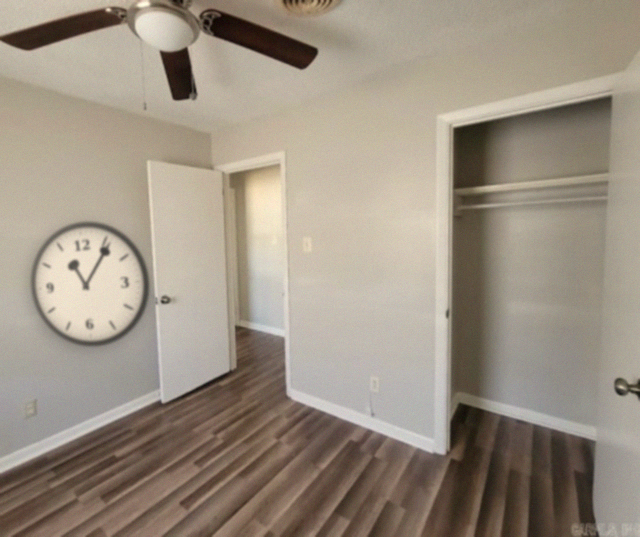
11:06
